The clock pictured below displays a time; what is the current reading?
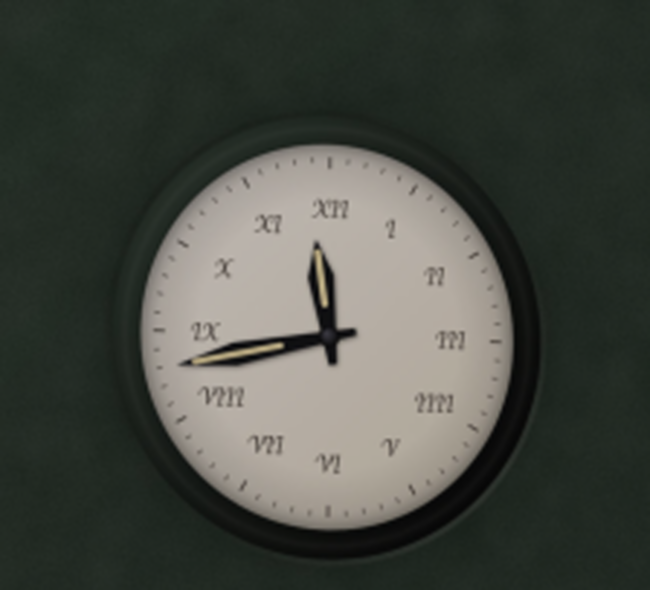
11:43
